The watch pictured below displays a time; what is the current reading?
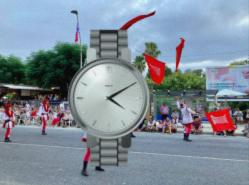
4:10
